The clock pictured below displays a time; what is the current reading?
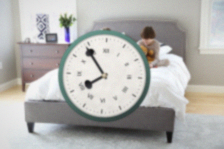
7:54
